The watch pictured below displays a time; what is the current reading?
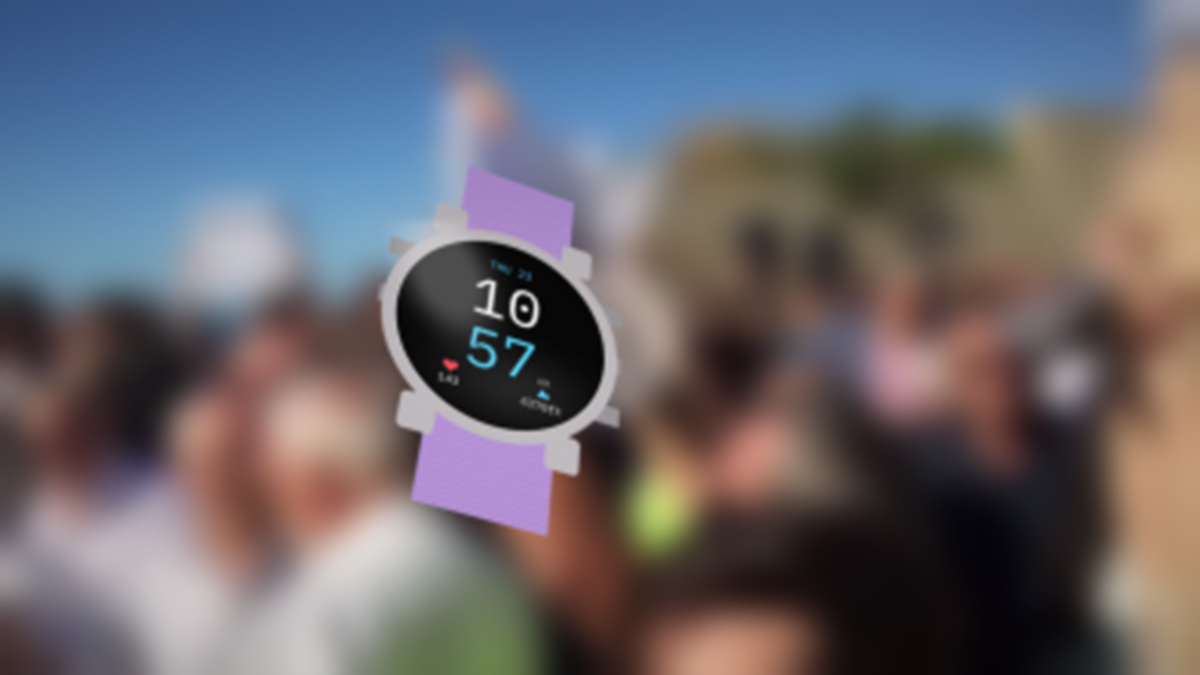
10:57
